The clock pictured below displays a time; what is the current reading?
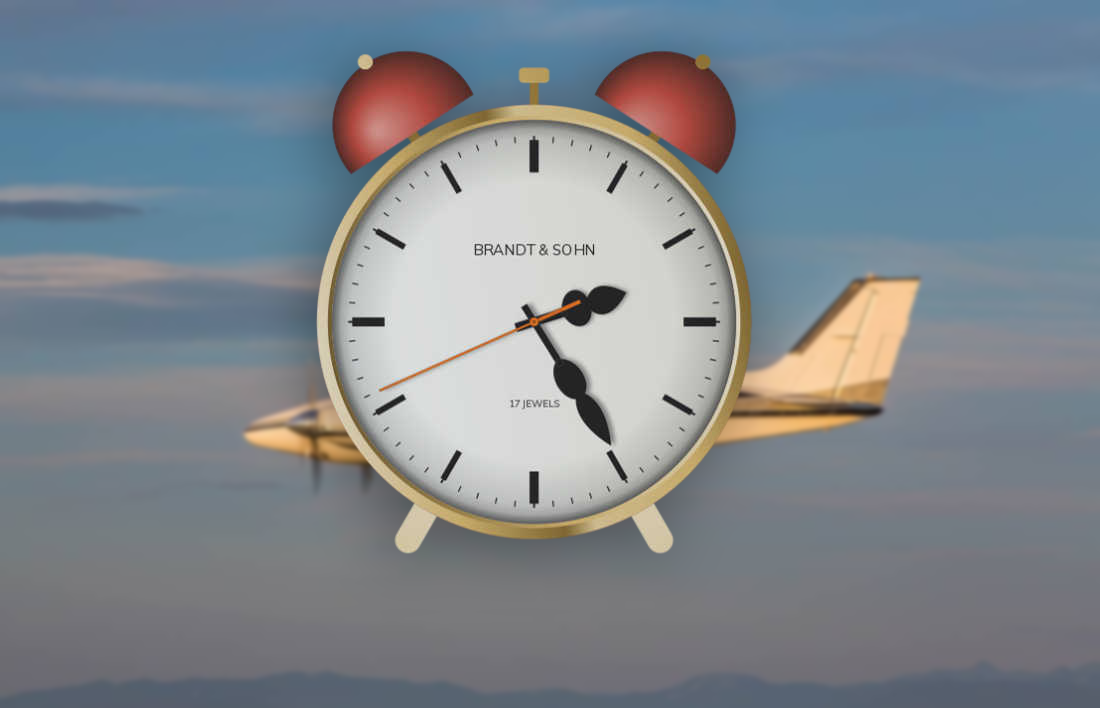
2:24:41
